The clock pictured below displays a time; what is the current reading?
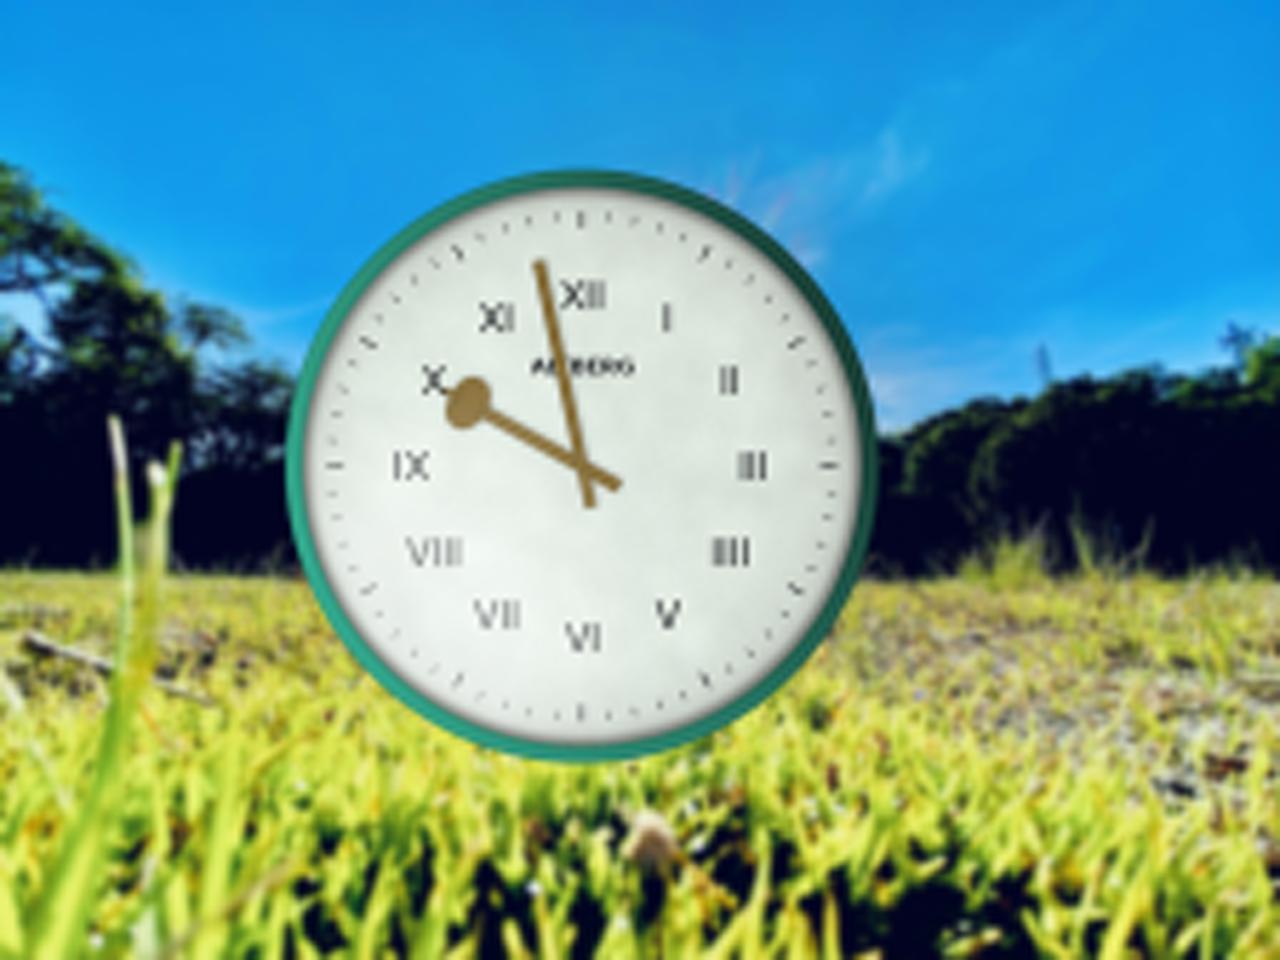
9:58
